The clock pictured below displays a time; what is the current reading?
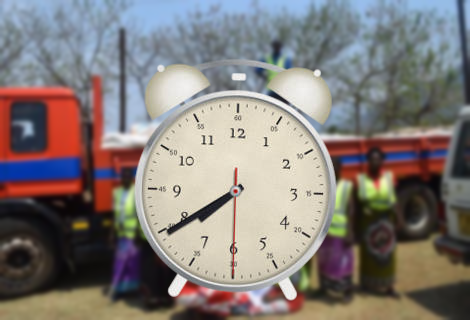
7:39:30
